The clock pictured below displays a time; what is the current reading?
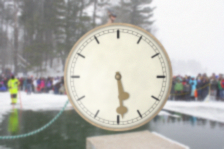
5:29
